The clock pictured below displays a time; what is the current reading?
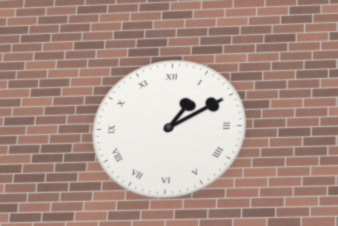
1:10
